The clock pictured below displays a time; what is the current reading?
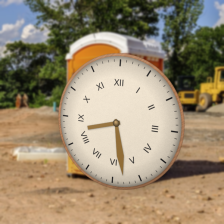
8:28
